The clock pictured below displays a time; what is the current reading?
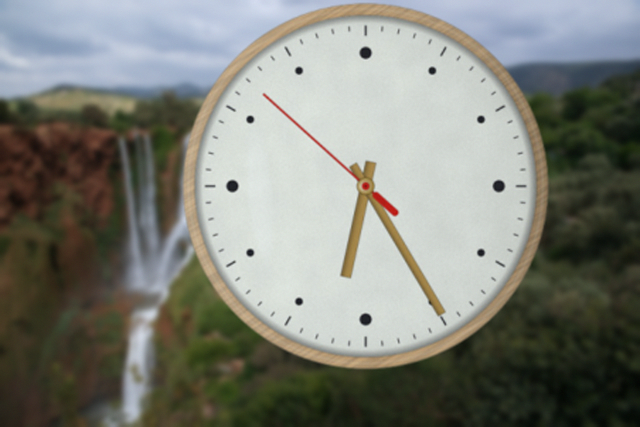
6:24:52
